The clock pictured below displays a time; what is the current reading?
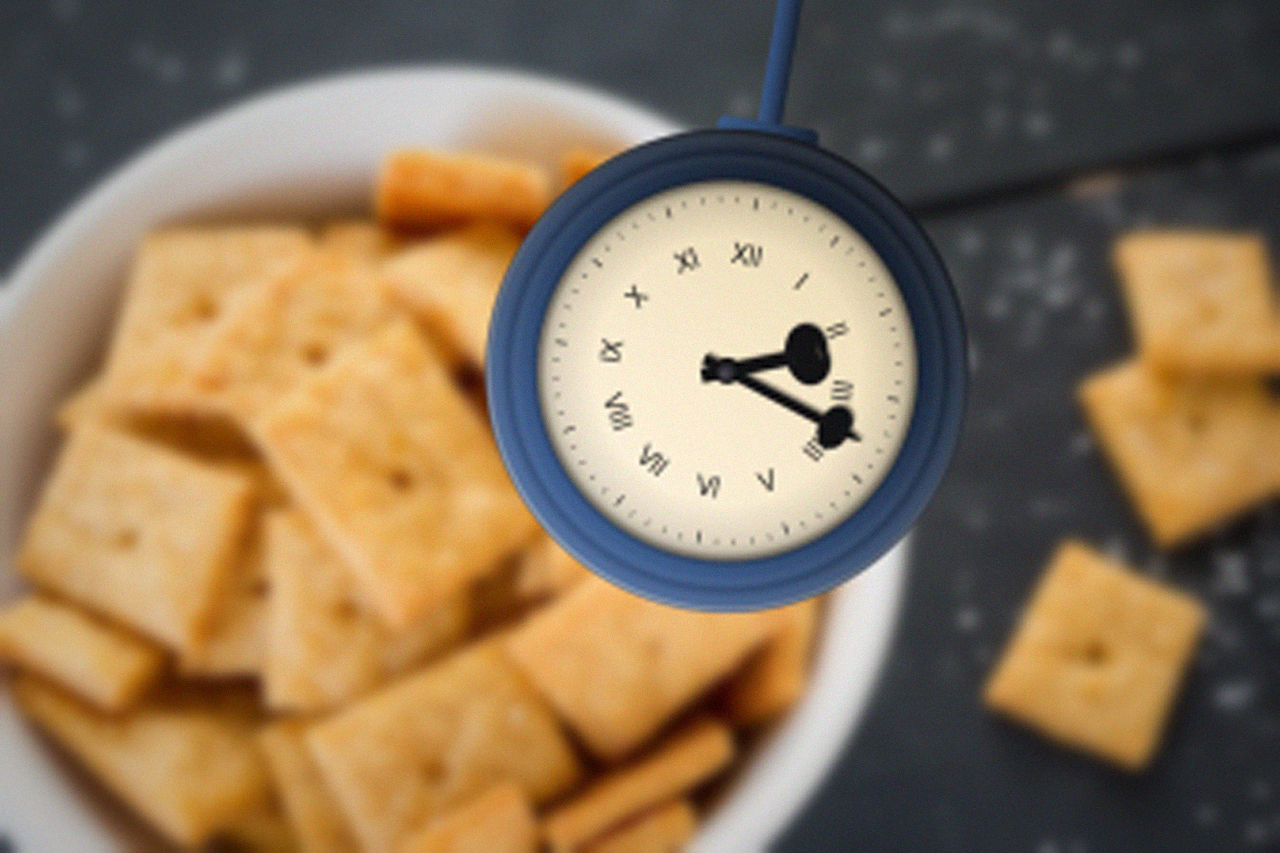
2:18
